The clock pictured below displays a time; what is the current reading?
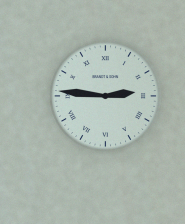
2:46
